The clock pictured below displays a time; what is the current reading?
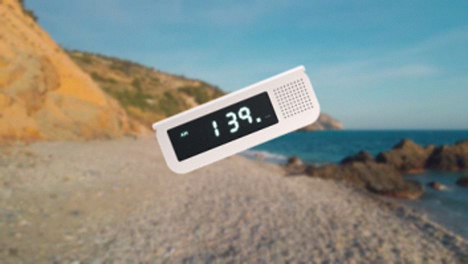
1:39
